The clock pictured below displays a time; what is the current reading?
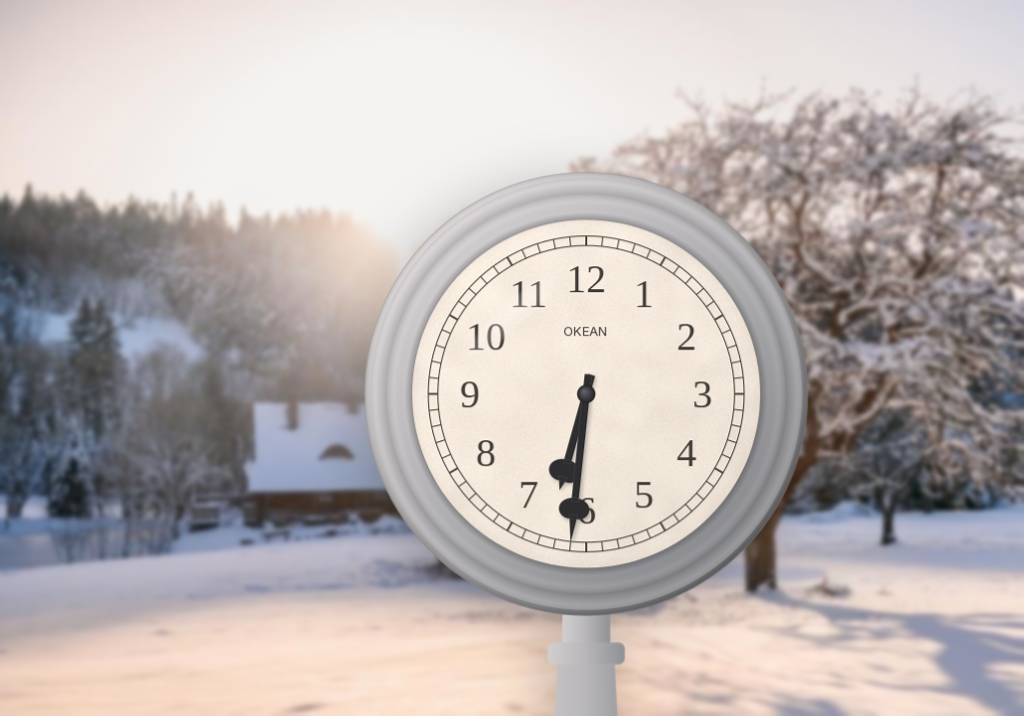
6:31
